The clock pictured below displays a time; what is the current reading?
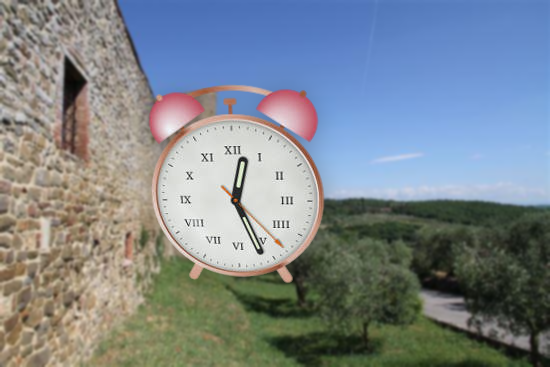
12:26:23
